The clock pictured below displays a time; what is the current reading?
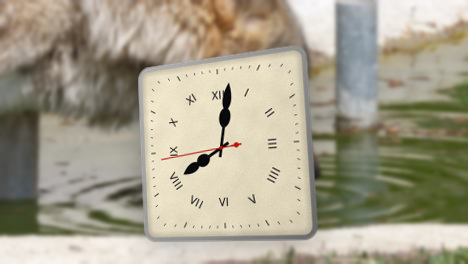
8:01:44
